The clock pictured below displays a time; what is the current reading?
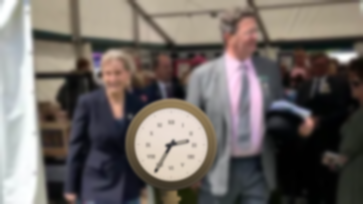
2:35
